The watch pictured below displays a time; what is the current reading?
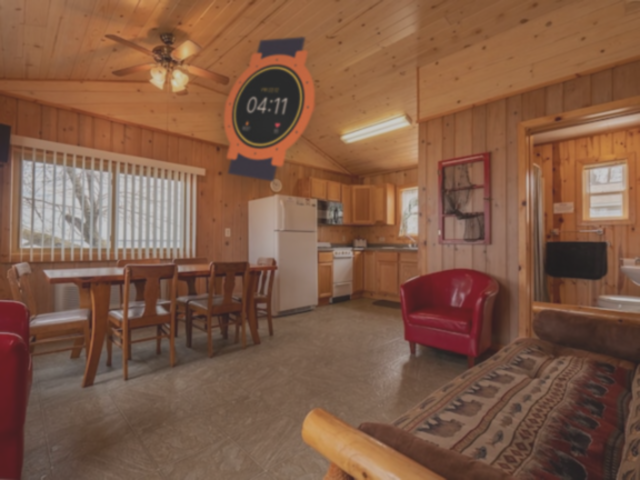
4:11
